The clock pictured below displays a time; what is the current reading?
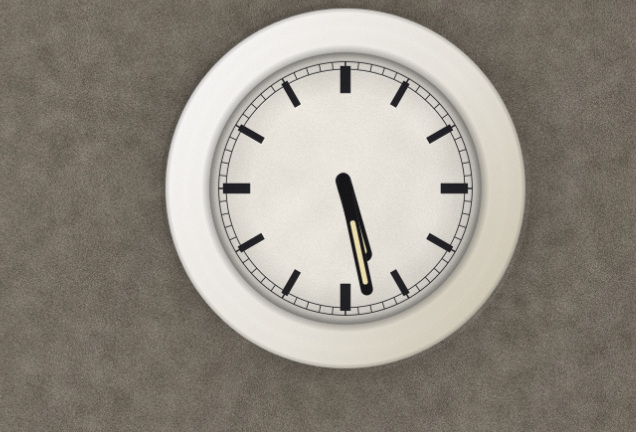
5:28
